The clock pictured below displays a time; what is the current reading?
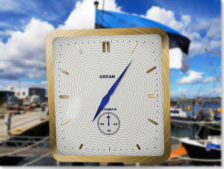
7:06
